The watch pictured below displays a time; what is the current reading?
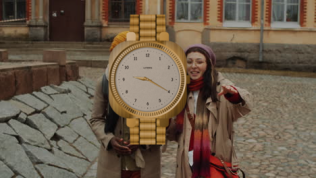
9:20
